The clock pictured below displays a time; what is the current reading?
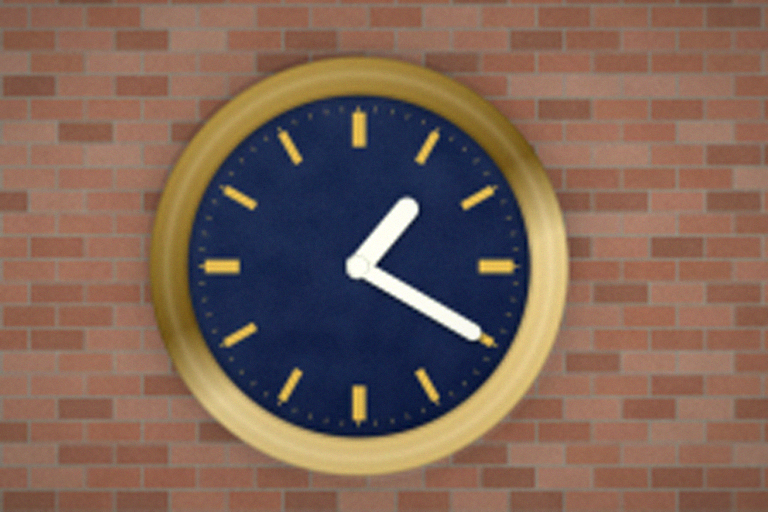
1:20
